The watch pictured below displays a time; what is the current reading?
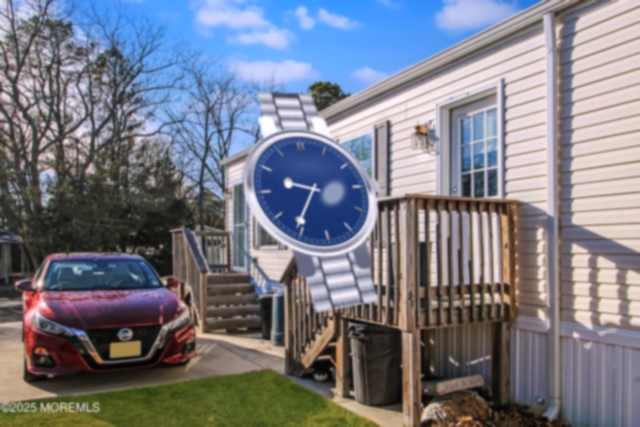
9:36
